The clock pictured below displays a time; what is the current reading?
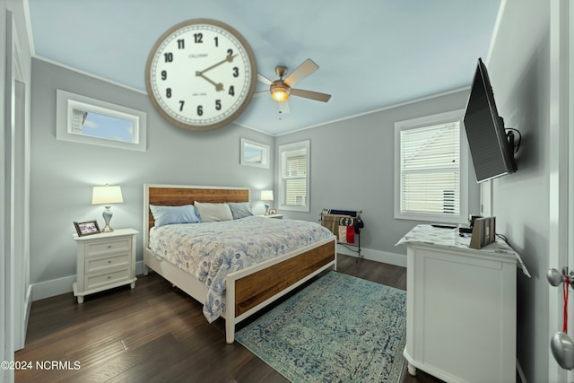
4:11
